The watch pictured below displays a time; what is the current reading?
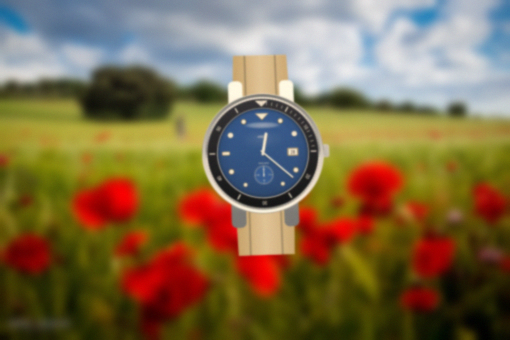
12:22
